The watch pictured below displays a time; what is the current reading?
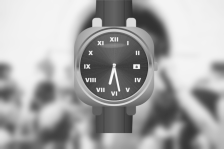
6:28
